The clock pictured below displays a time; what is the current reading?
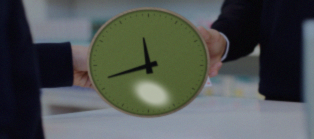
11:42
